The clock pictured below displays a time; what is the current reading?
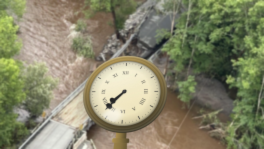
7:37
